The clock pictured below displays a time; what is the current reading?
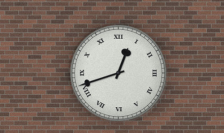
12:42
